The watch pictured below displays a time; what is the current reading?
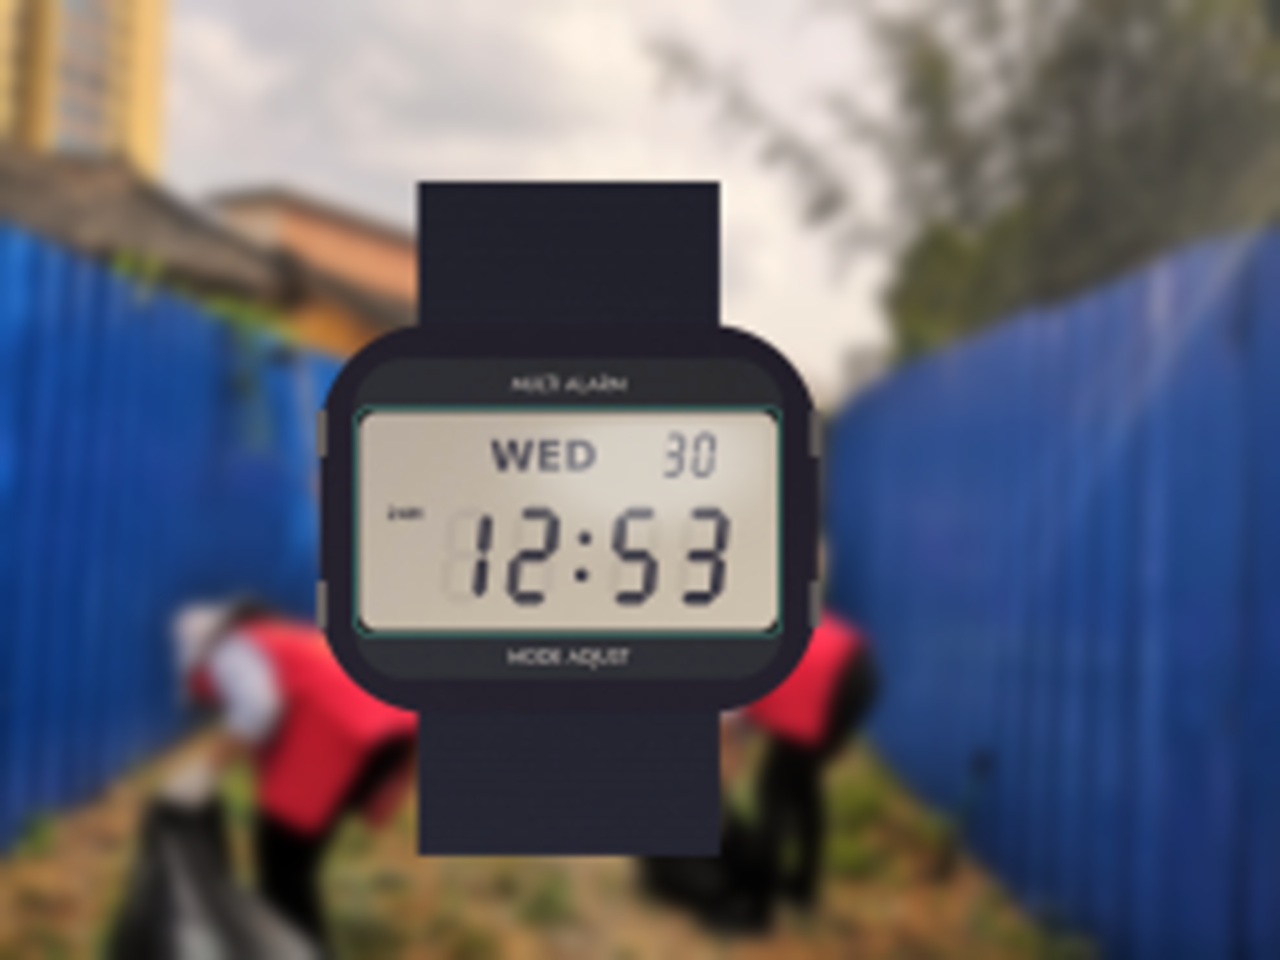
12:53
